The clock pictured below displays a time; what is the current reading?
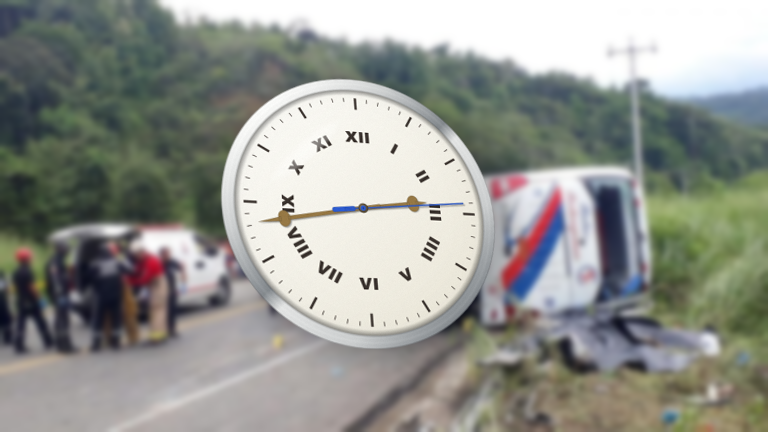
2:43:14
